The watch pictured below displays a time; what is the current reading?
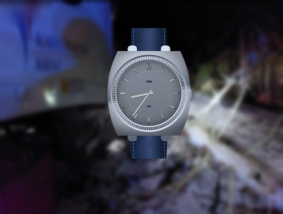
8:36
